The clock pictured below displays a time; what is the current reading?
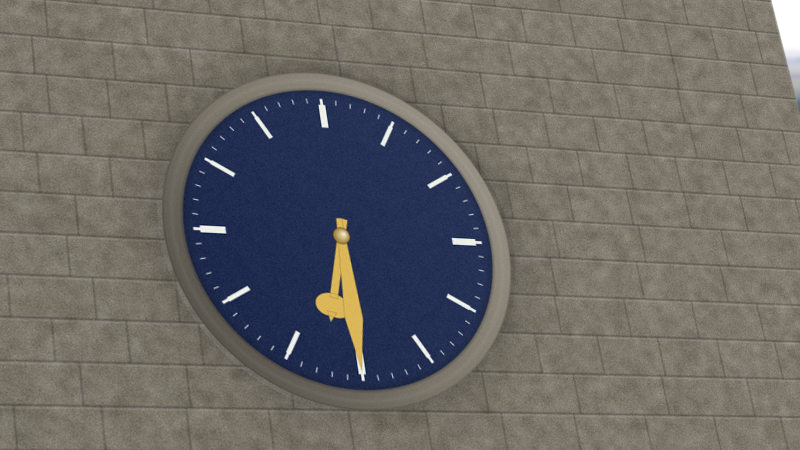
6:30
